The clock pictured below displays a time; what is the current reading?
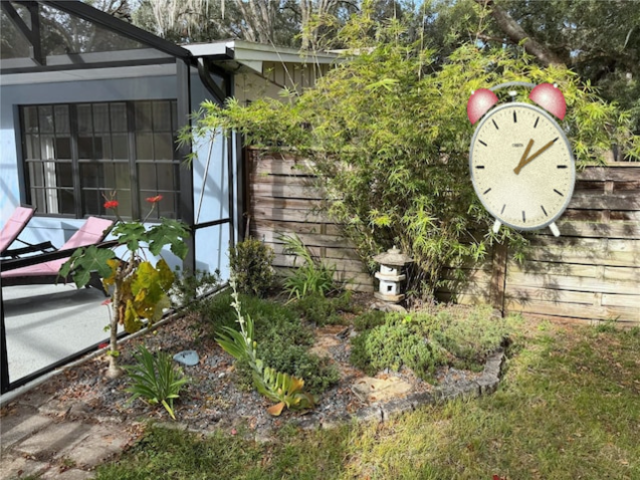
1:10
